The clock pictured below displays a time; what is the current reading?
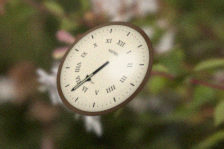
6:33
